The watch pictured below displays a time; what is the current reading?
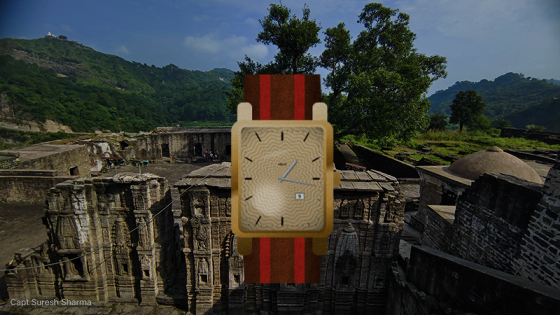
1:17
